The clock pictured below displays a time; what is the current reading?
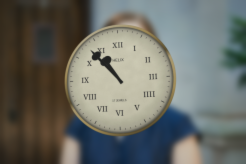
10:53
